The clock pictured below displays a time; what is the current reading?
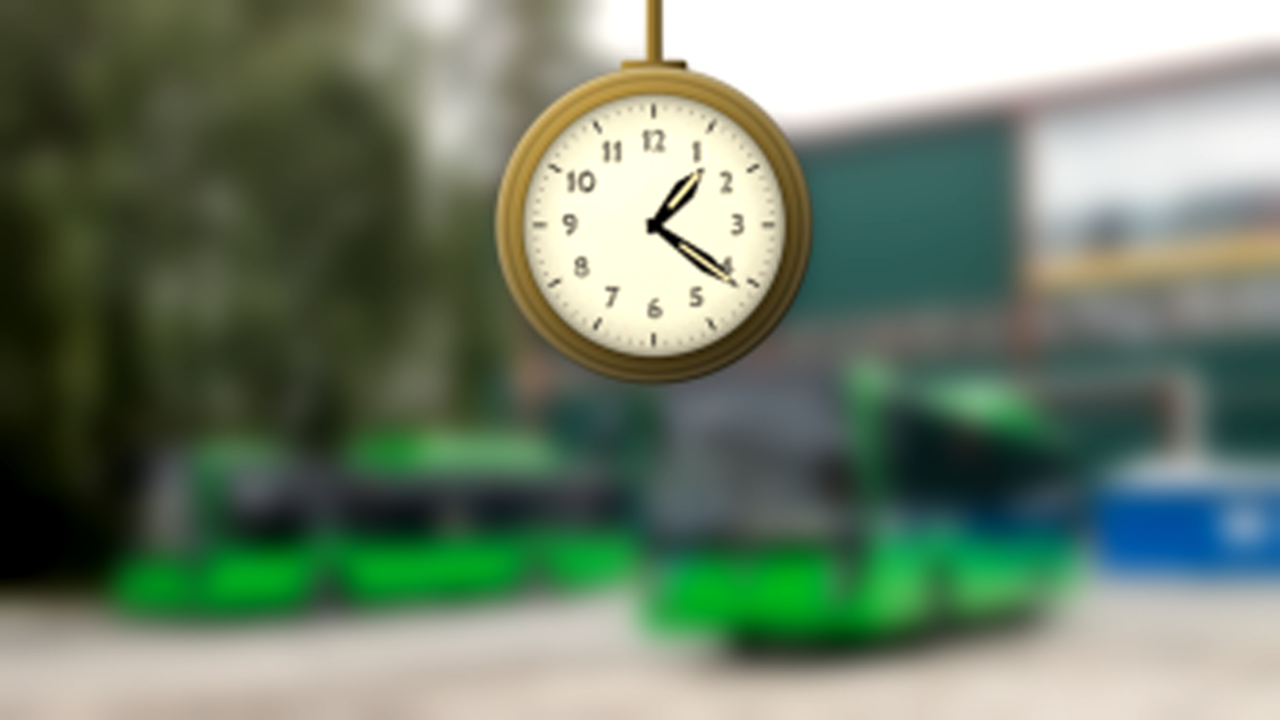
1:21
